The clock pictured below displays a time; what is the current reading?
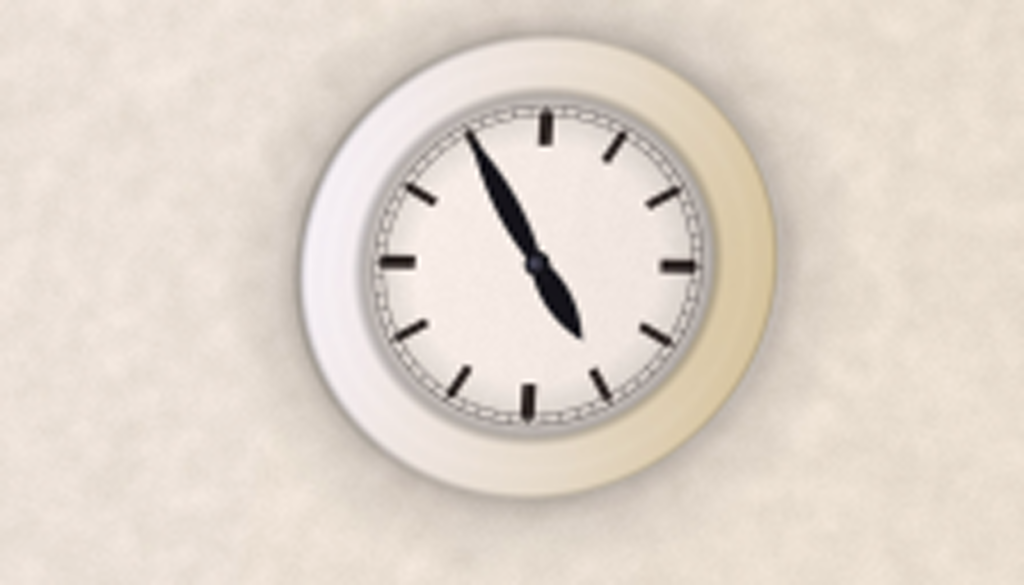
4:55
